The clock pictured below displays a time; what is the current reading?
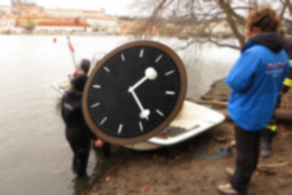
1:23
